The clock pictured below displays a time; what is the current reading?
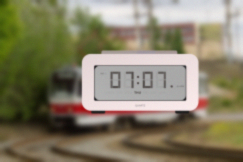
7:07
